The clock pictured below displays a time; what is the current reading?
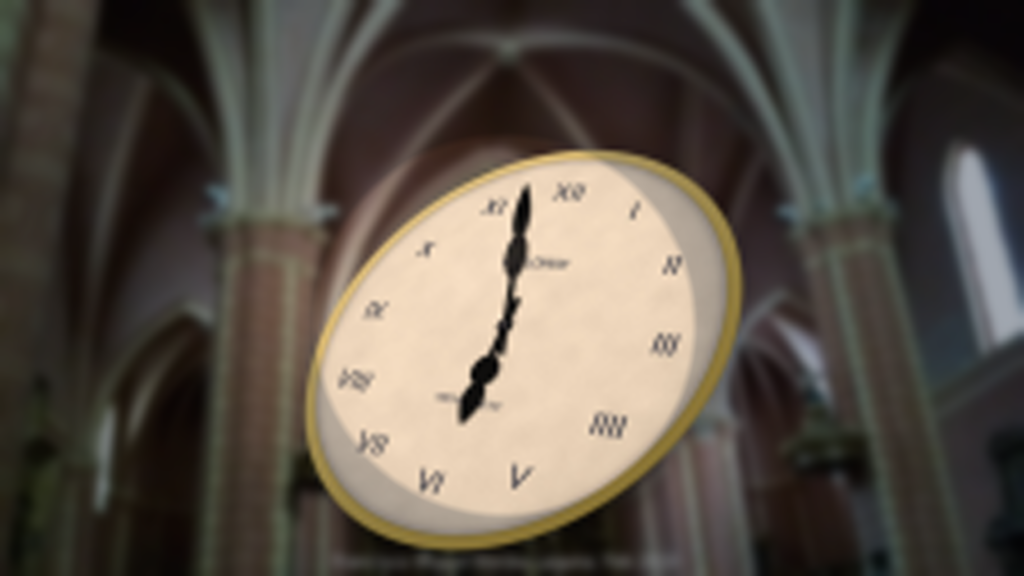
5:57
